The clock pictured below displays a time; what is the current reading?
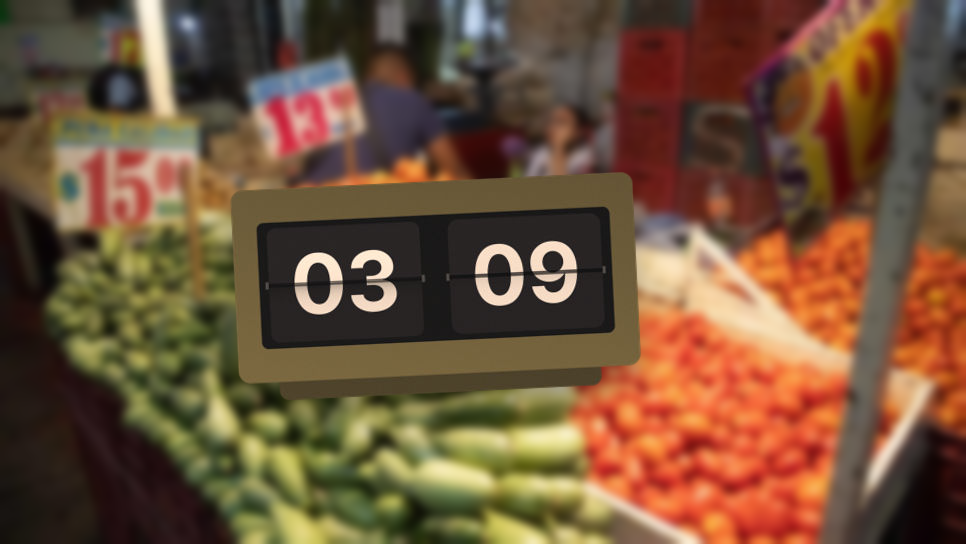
3:09
